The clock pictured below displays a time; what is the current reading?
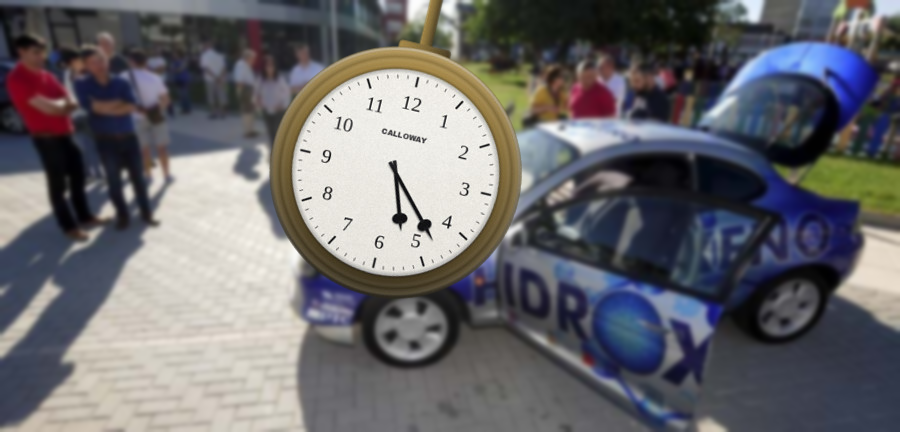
5:23
